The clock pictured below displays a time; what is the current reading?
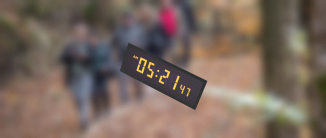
5:21:47
